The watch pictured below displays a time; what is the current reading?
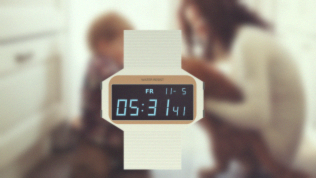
5:31:41
